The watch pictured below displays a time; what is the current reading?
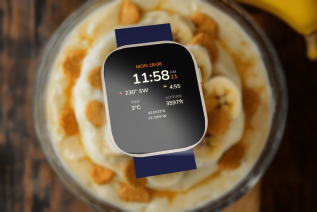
11:58
